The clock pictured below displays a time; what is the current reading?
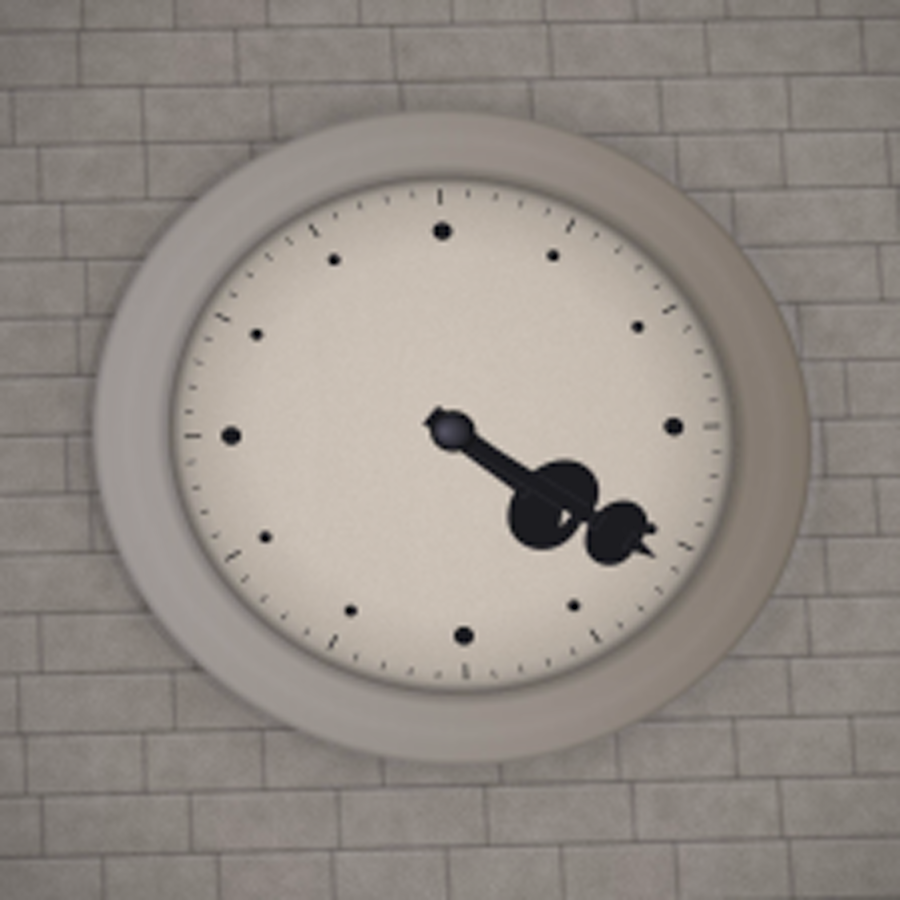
4:21
